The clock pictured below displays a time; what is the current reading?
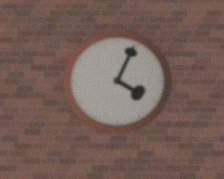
4:04
